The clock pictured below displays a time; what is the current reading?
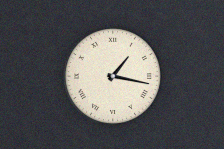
1:17
